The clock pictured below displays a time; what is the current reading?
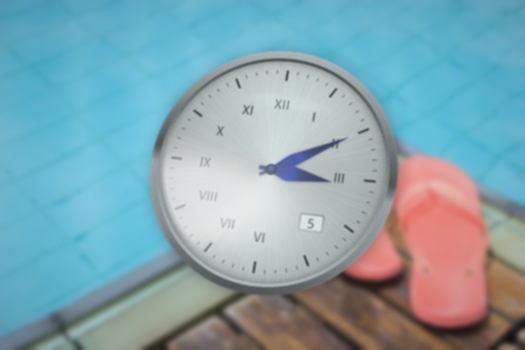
3:10
